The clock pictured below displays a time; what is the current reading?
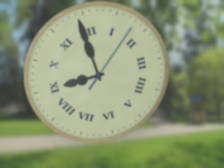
8:59:08
